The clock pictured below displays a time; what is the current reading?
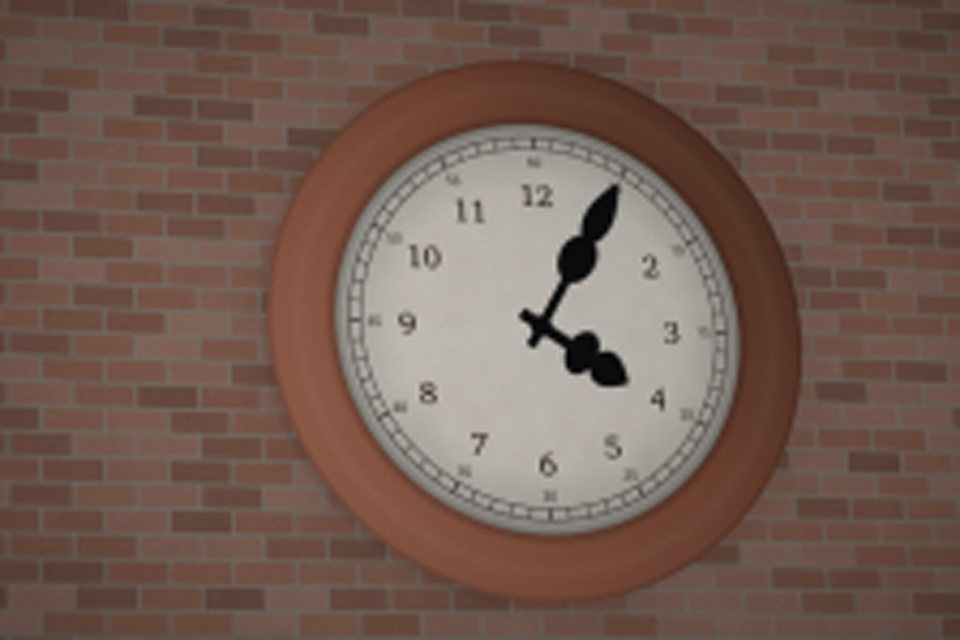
4:05
